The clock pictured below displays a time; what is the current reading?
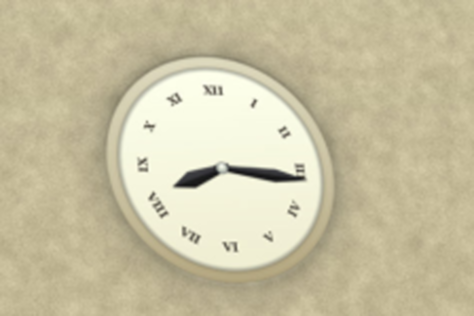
8:16
